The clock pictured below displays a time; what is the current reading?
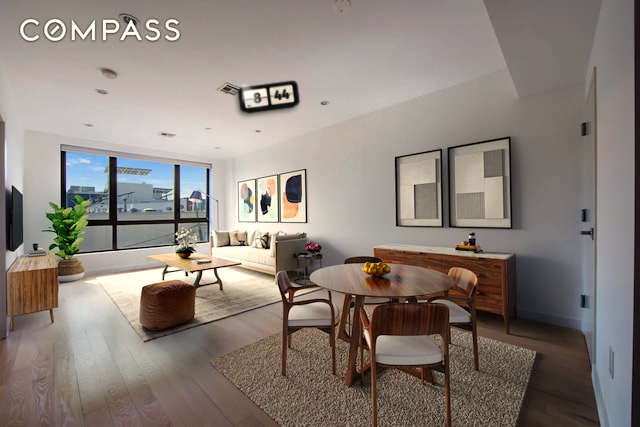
8:44
